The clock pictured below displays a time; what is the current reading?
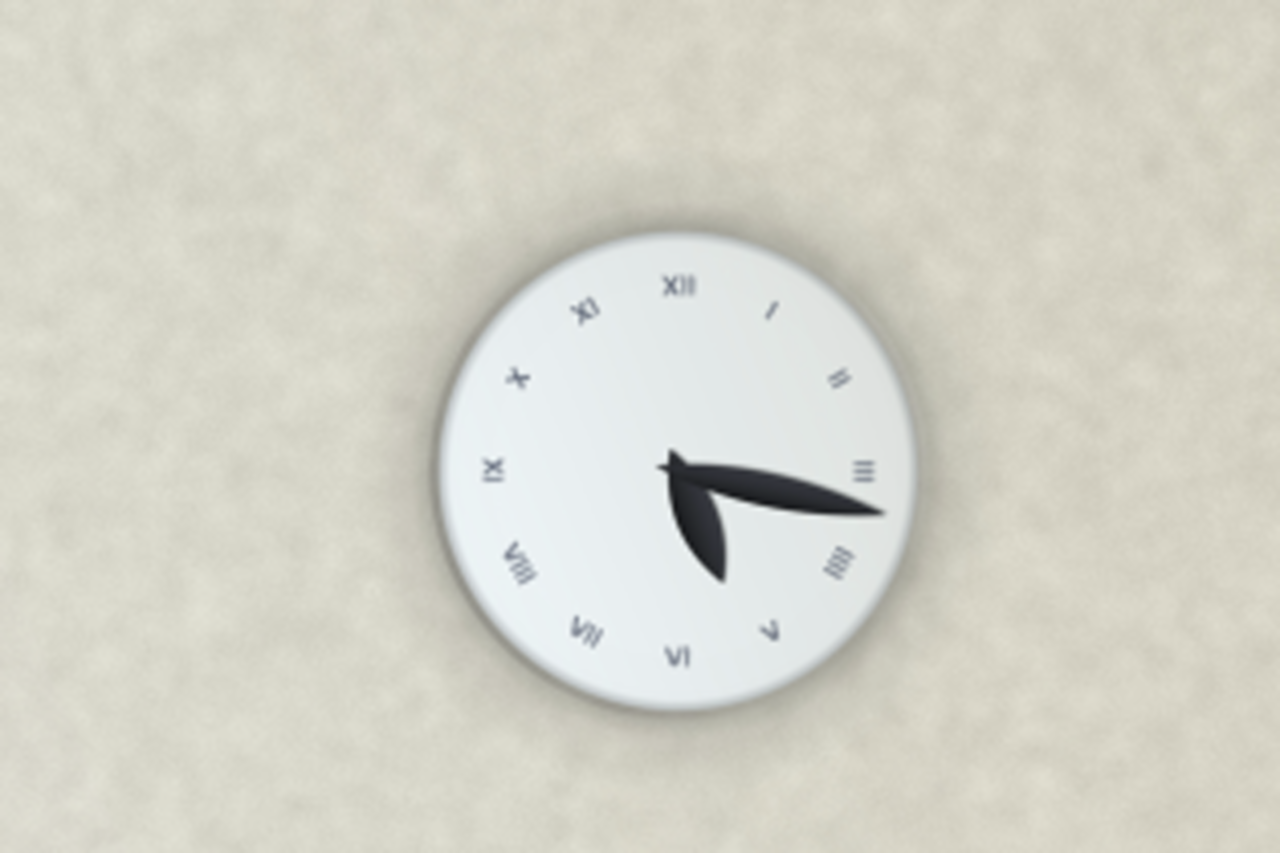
5:17
